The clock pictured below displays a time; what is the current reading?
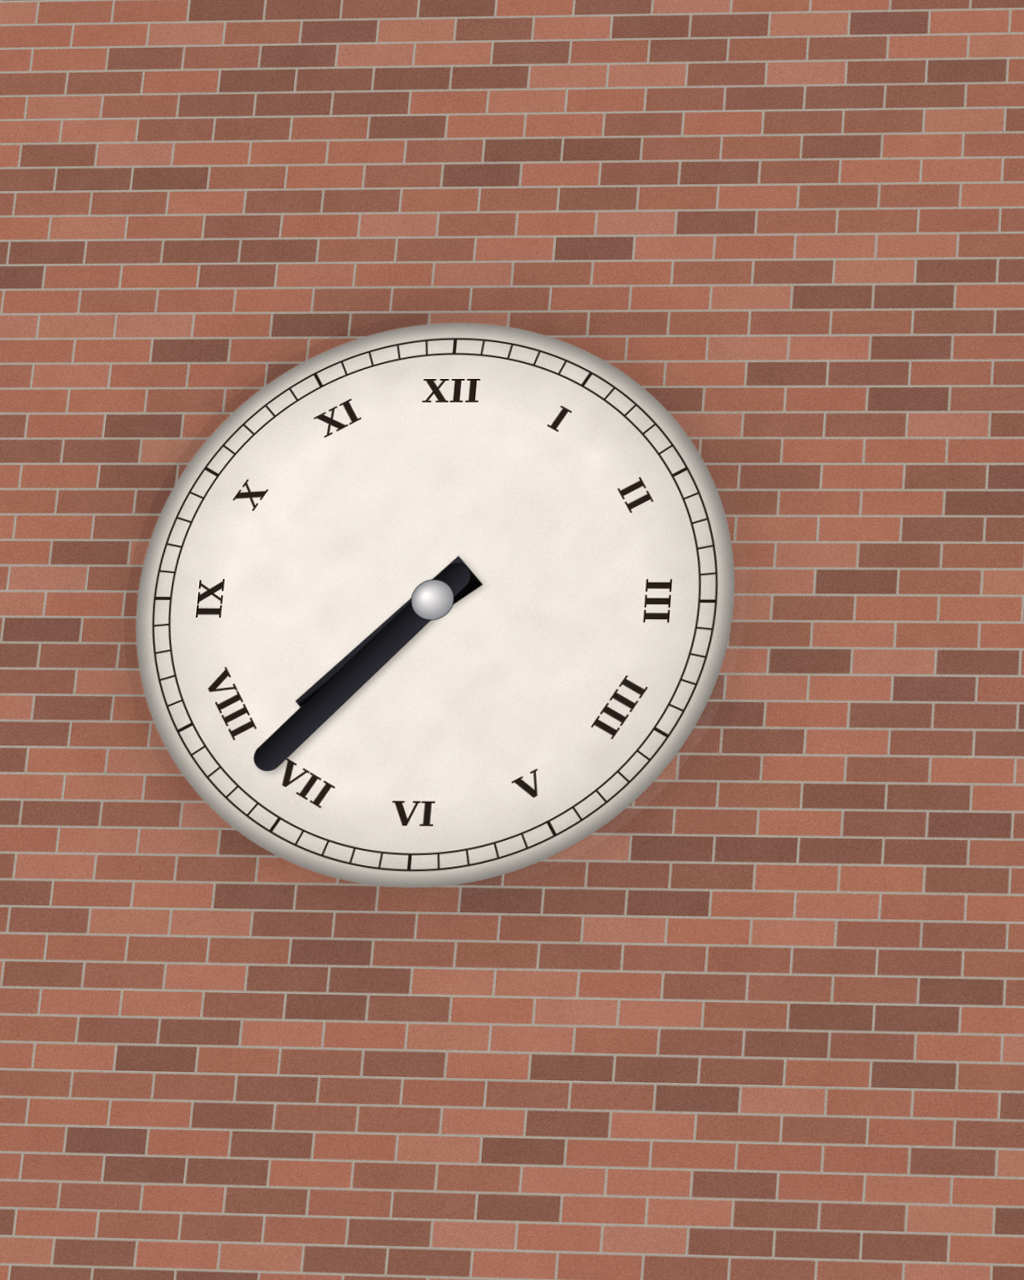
7:37
